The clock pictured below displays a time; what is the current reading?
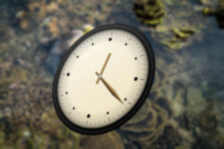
12:21
